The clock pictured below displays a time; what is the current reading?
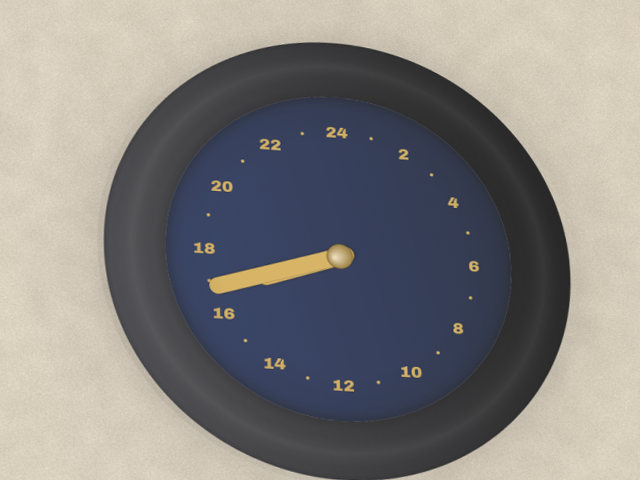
16:42
